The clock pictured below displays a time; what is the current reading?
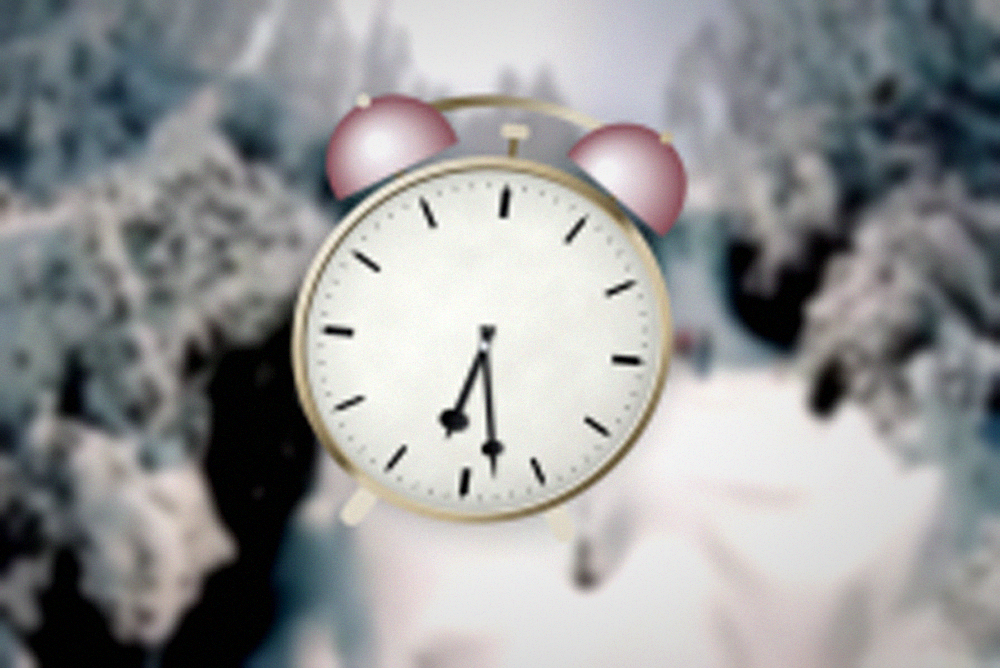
6:28
